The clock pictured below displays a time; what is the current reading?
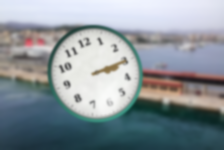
3:15
